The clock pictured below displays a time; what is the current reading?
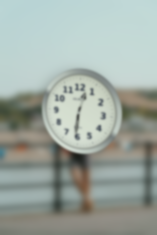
12:31
